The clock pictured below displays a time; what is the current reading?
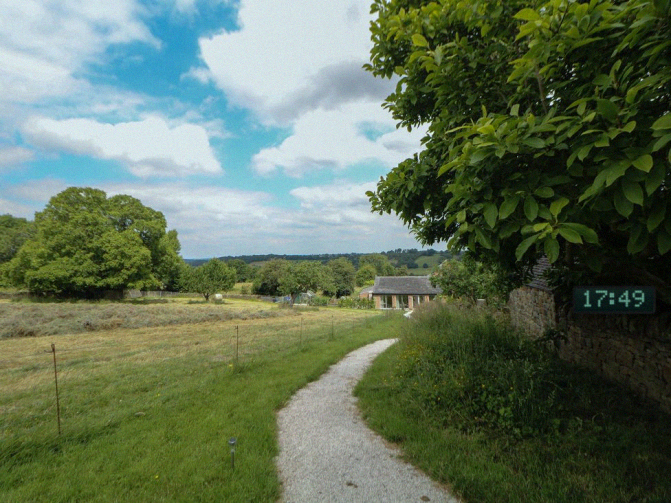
17:49
